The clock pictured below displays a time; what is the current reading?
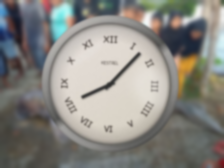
8:07
